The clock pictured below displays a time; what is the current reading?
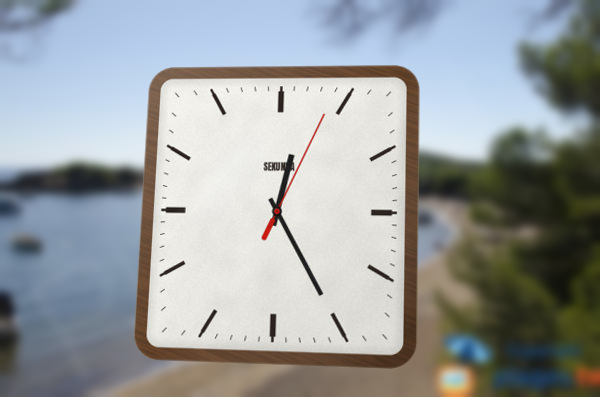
12:25:04
